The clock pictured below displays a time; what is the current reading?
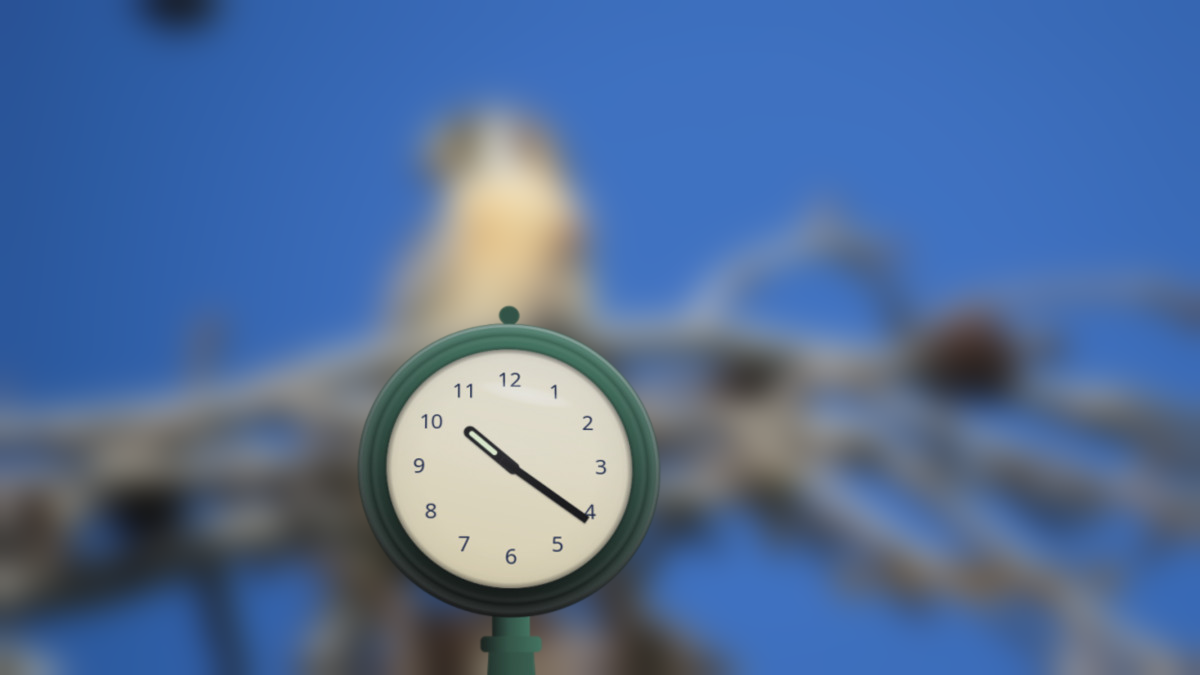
10:21
